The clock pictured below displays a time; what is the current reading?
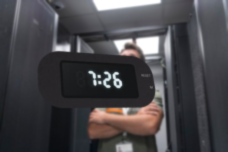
7:26
